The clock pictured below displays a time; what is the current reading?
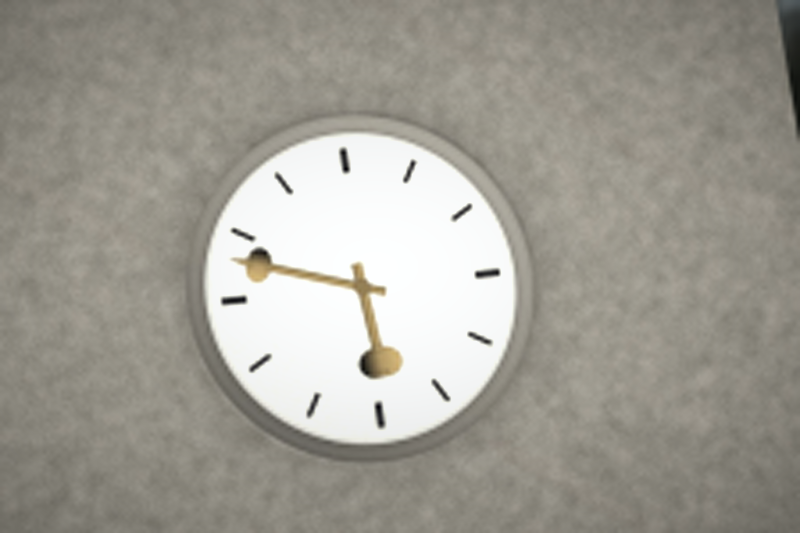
5:48
